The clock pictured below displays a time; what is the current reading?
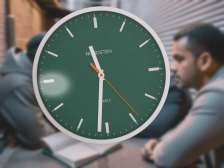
11:31:24
